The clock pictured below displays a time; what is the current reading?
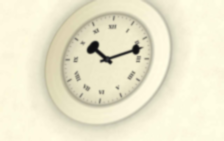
10:12
